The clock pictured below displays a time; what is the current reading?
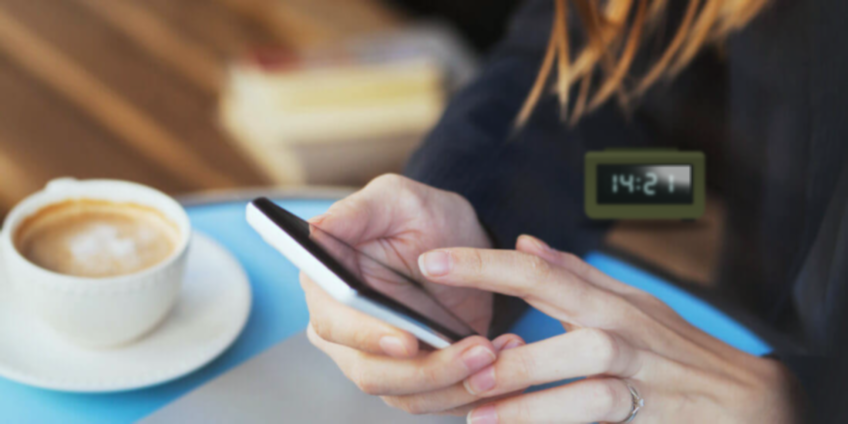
14:21
